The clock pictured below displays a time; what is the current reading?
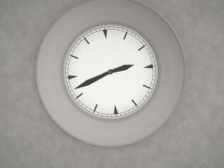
2:42
